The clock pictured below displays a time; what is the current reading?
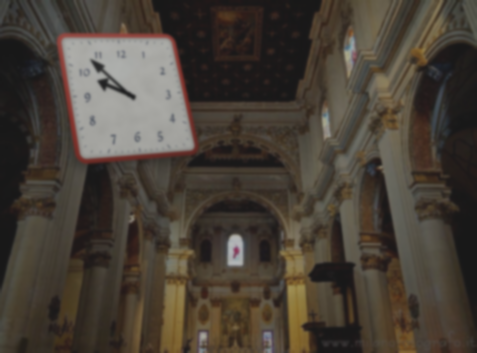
9:53
